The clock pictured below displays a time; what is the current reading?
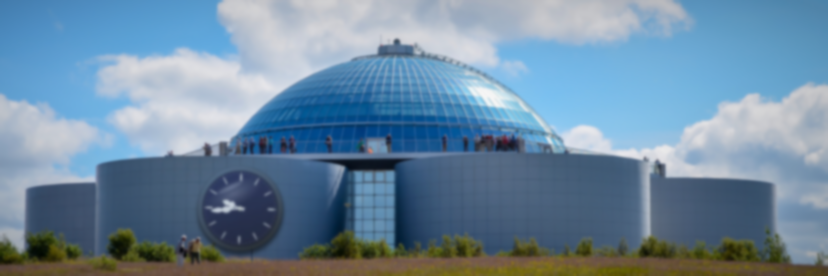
9:44
